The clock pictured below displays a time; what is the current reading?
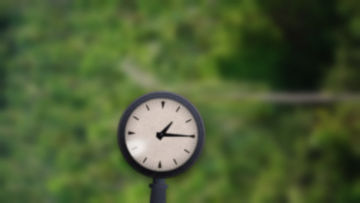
1:15
